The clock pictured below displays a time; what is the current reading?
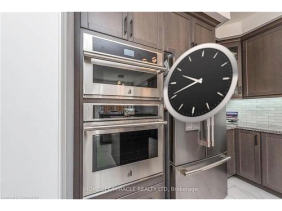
9:41
